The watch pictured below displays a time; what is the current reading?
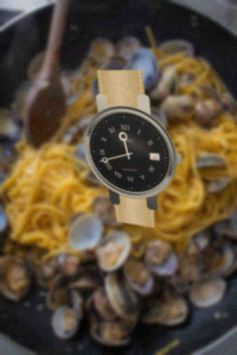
11:42
